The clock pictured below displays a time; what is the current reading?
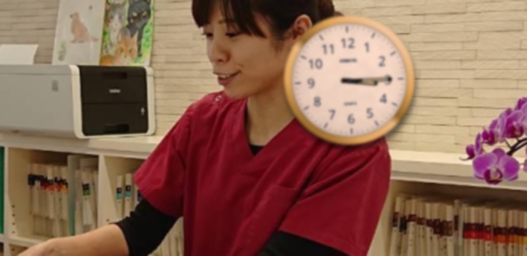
3:15
